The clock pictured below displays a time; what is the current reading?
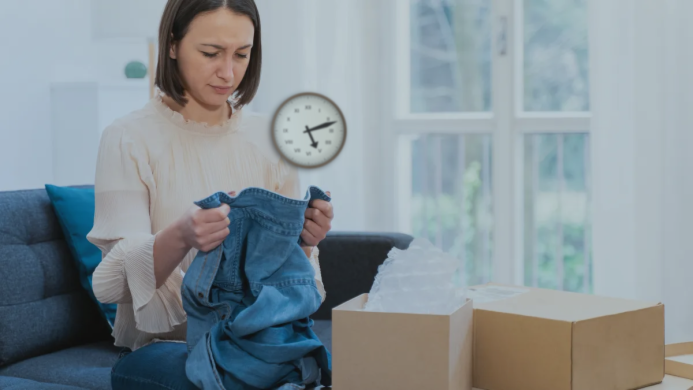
5:12
